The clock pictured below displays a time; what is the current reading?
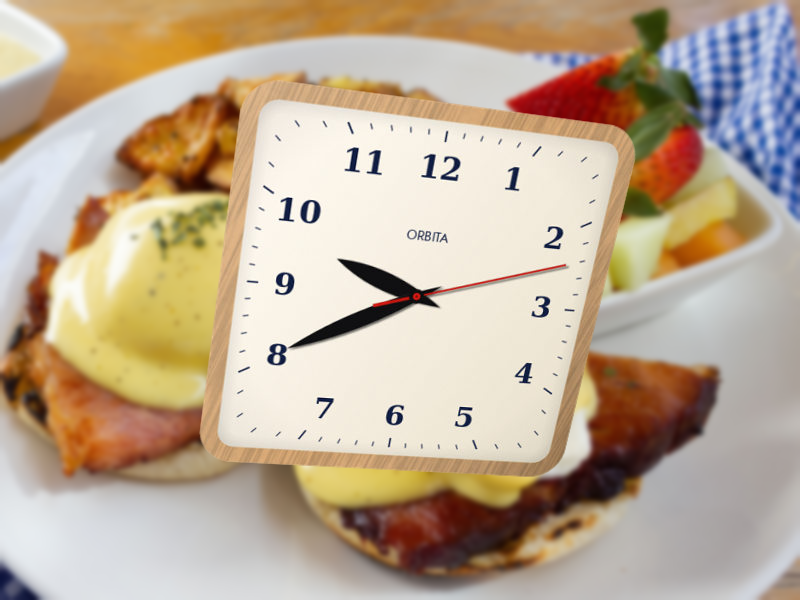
9:40:12
